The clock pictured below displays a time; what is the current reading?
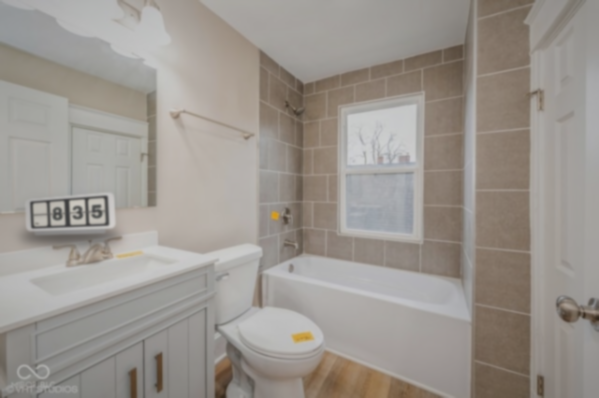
8:35
